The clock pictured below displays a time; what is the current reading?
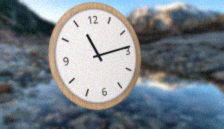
11:14
